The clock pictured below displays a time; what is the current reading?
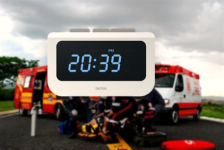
20:39
